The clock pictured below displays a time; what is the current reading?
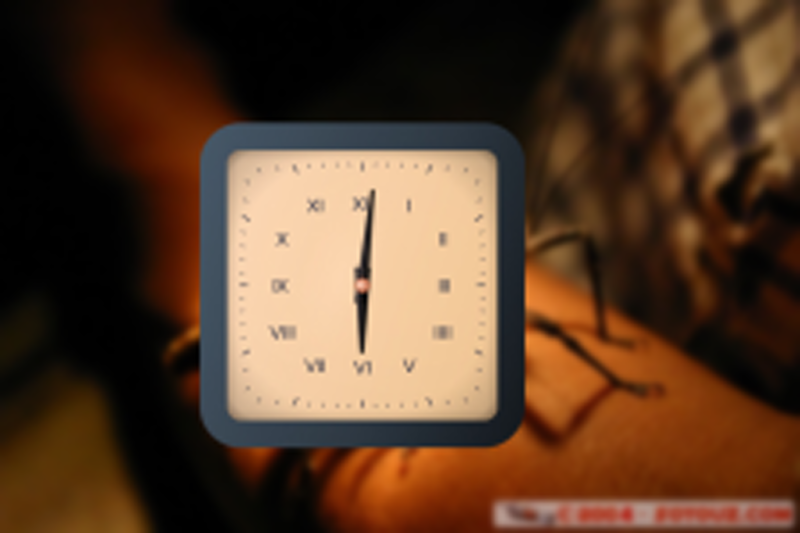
6:01
